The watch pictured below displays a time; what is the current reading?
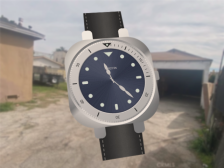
11:23
